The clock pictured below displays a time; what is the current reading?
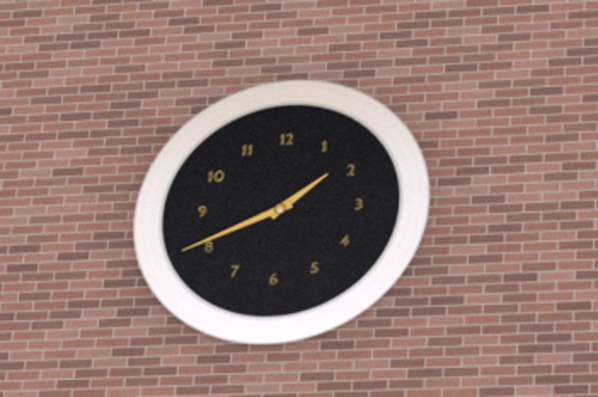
1:41
